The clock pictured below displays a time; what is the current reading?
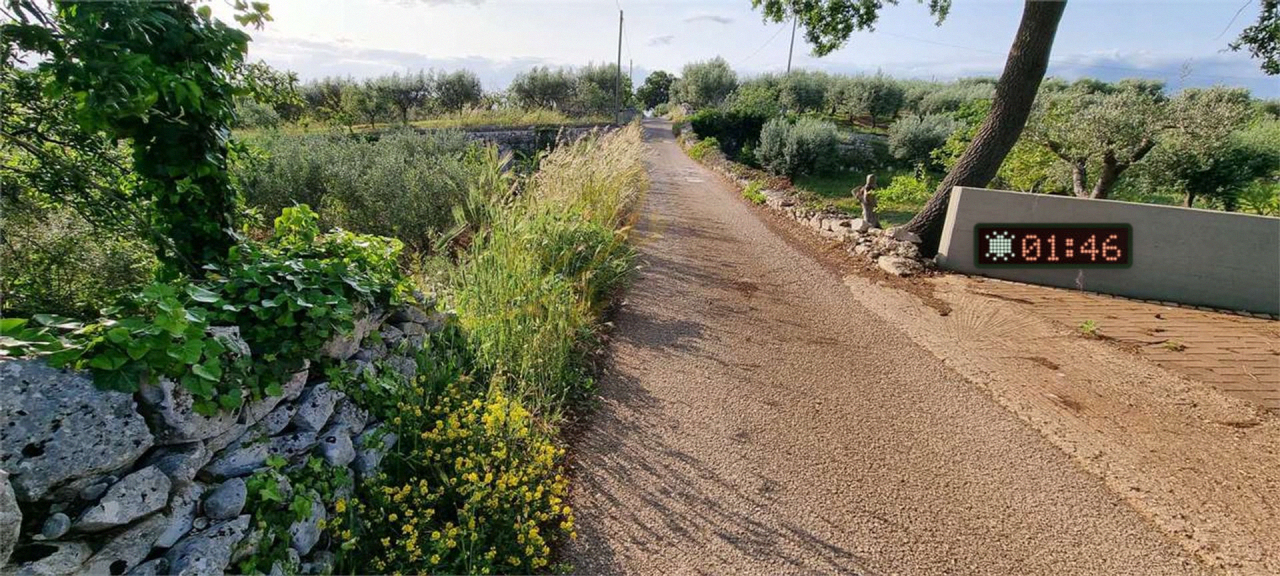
1:46
